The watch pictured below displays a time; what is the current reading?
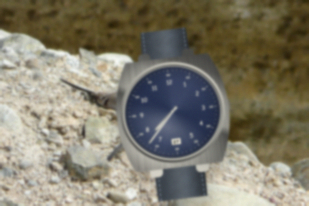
7:37
